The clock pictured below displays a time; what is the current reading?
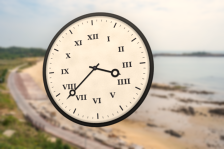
3:38
